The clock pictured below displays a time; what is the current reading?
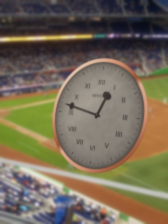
12:47
